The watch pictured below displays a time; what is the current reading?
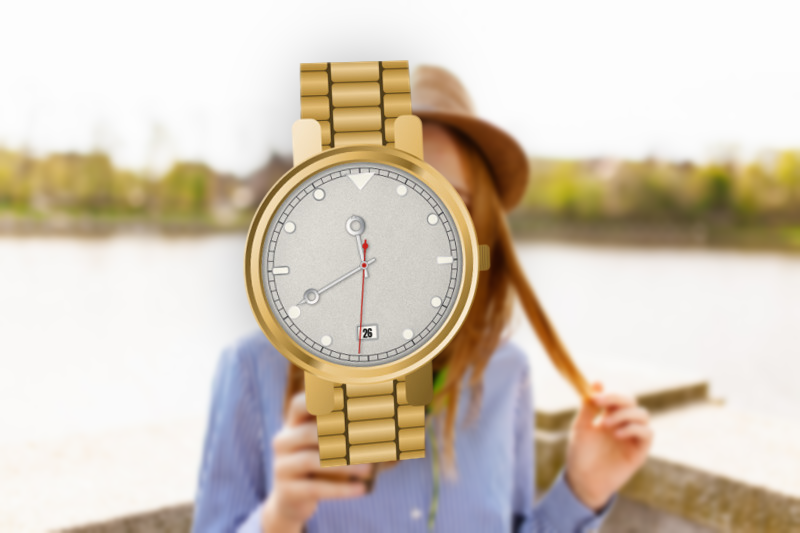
11:40:31
